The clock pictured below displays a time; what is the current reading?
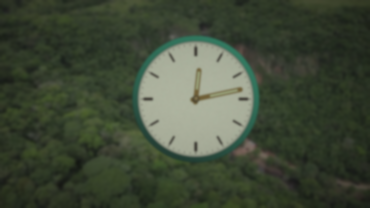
12:13
